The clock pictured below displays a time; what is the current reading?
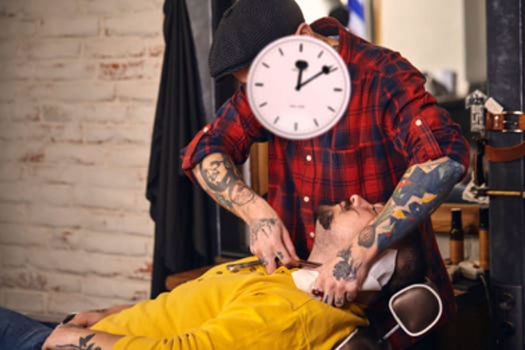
12:09
